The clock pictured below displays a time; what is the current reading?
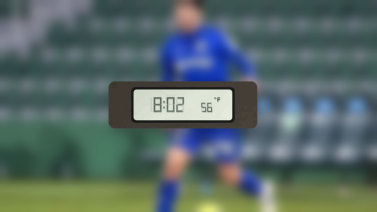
8:02
